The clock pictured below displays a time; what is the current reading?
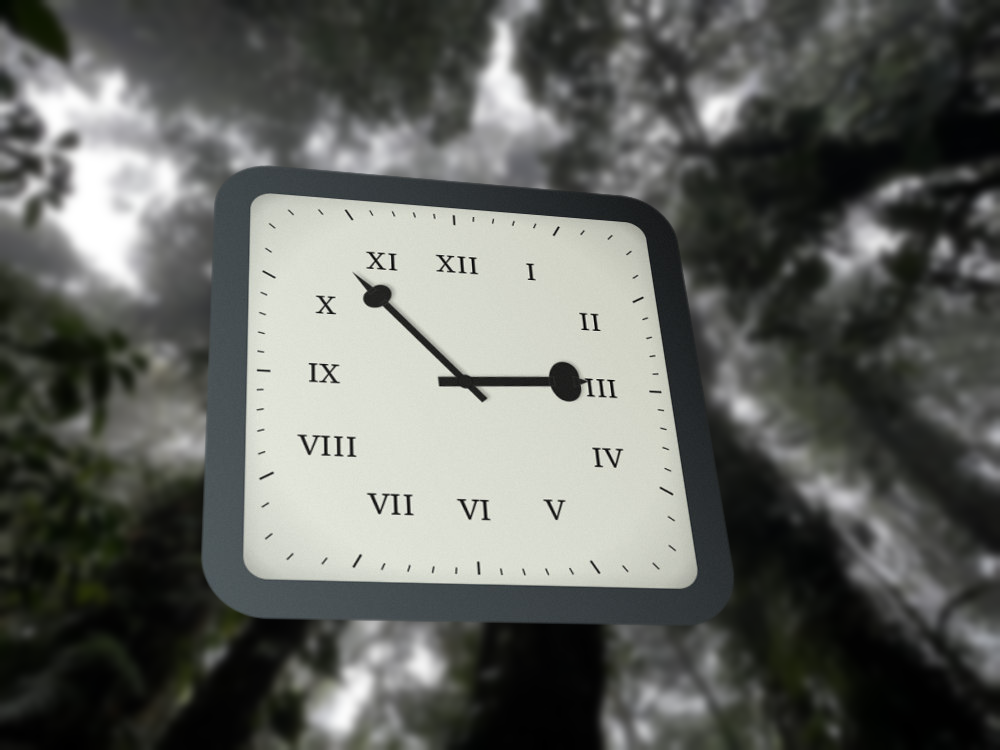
2:53
